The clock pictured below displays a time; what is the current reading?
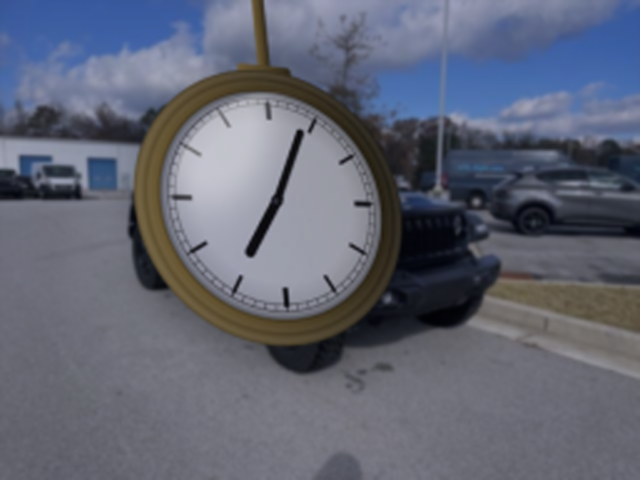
7:04
